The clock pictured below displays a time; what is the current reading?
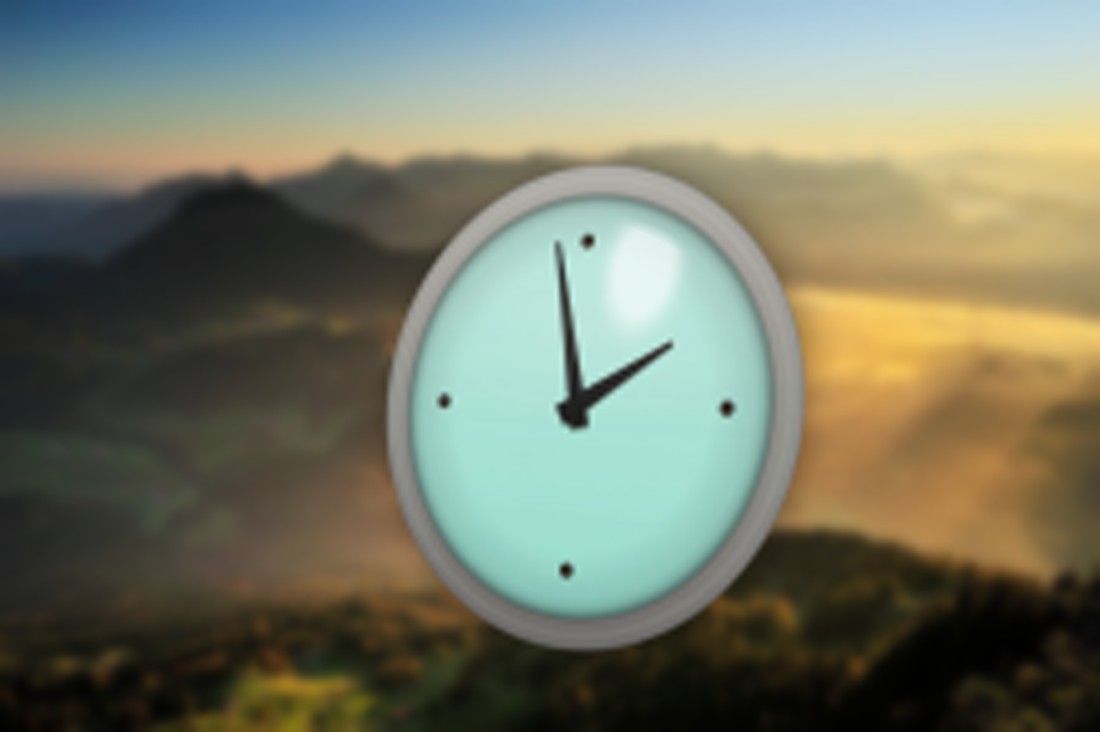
1:58
